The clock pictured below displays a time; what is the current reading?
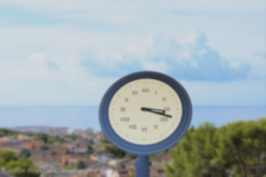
3:18
